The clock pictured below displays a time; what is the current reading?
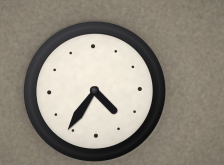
4:36
